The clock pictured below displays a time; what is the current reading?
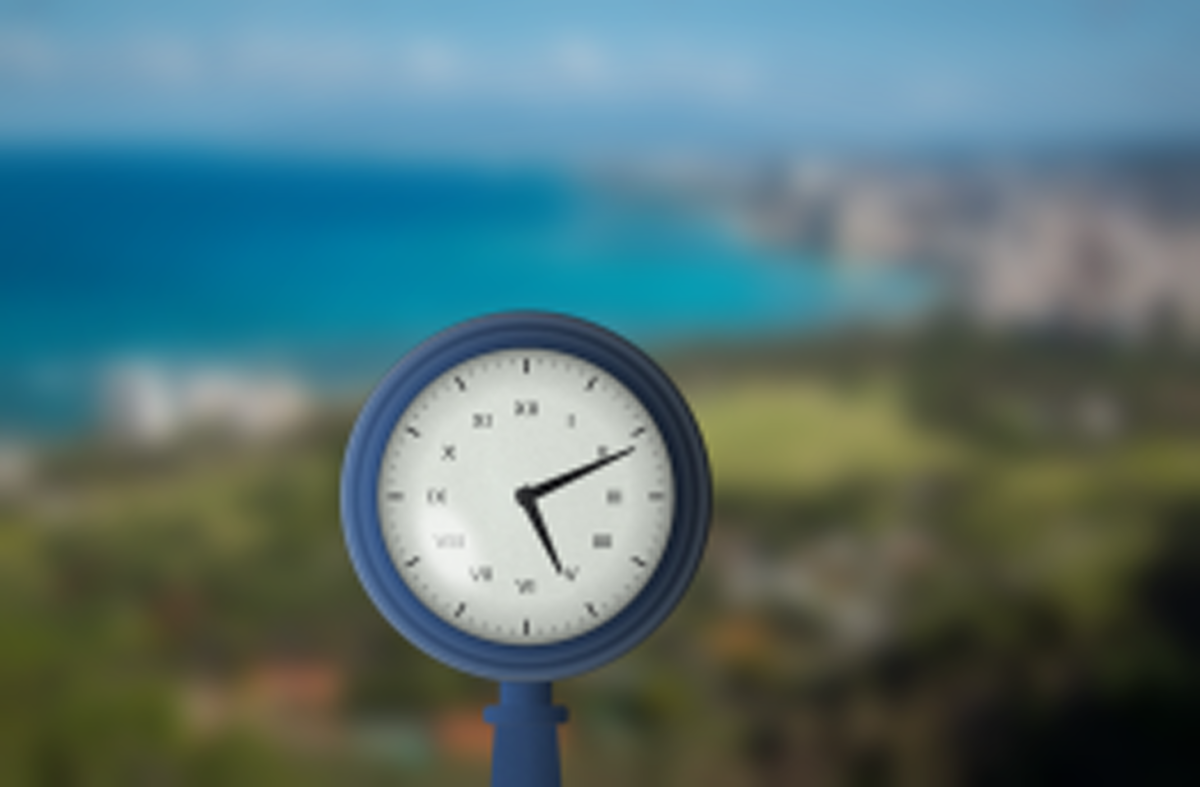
5:11
